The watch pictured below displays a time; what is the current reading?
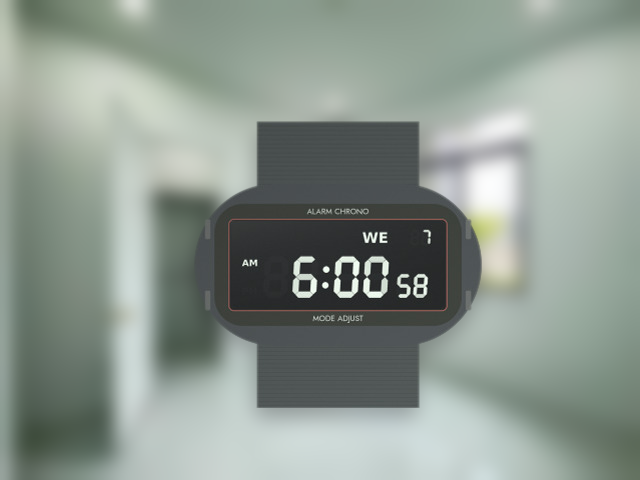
6:00:58
